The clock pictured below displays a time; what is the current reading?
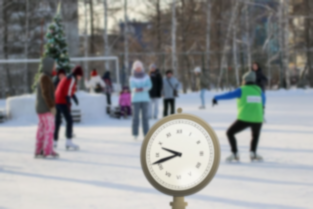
9:42
